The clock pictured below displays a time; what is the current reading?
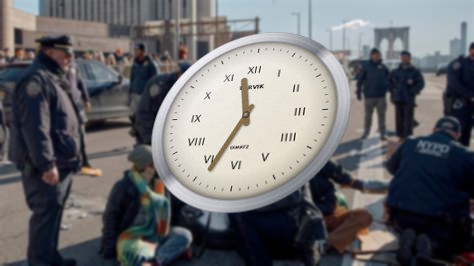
11:34
